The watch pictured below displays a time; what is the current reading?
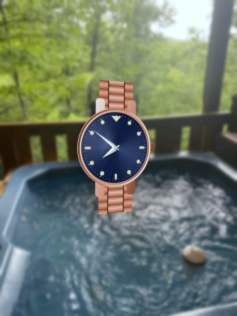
7:51
